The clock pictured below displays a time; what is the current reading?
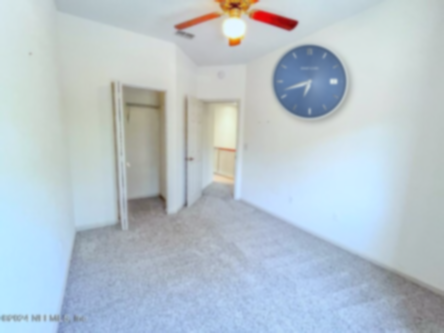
6:42
